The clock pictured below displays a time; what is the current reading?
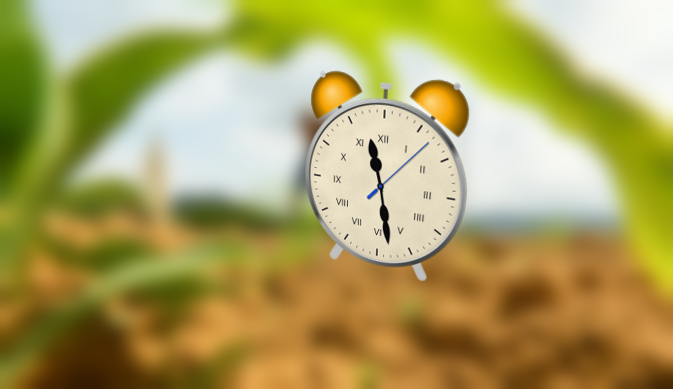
11:28:07
